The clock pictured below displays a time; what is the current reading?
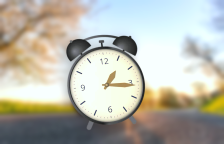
1:16
